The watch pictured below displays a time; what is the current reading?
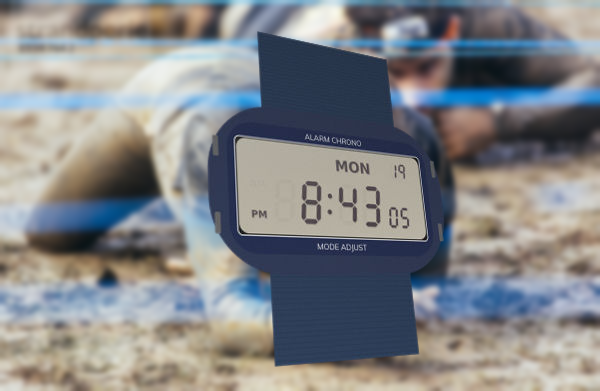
8:43:05
